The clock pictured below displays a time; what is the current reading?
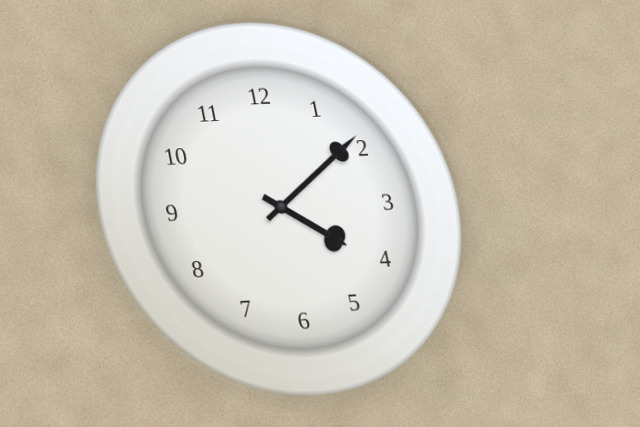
4:09
